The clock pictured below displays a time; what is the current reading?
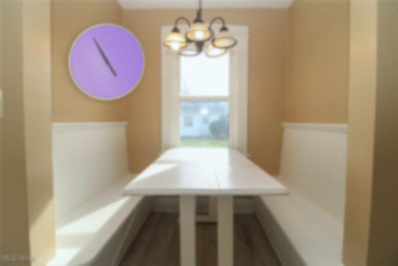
4:55
